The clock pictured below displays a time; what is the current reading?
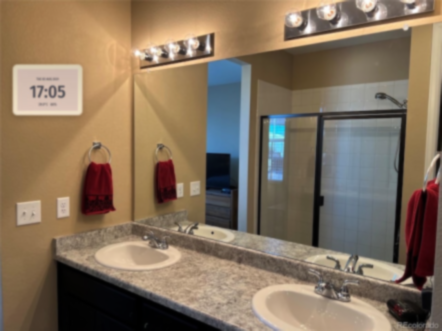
17:05
